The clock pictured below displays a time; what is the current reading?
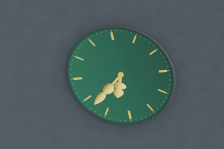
6:38
